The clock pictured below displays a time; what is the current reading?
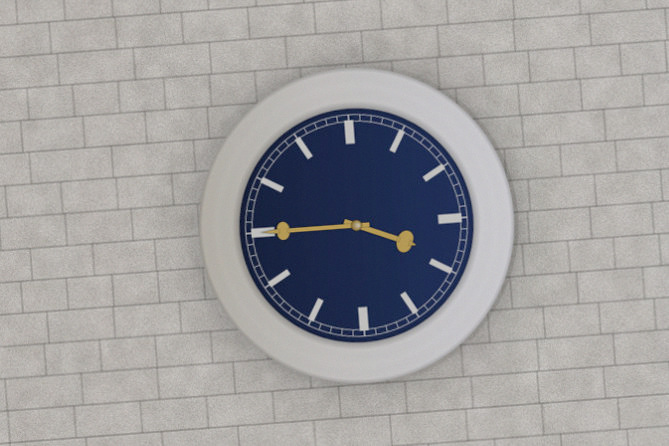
3:45
